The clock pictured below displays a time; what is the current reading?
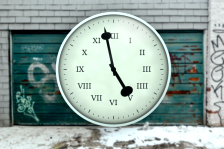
4:58
